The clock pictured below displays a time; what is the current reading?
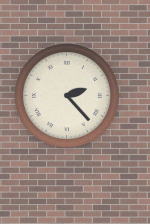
2:23
